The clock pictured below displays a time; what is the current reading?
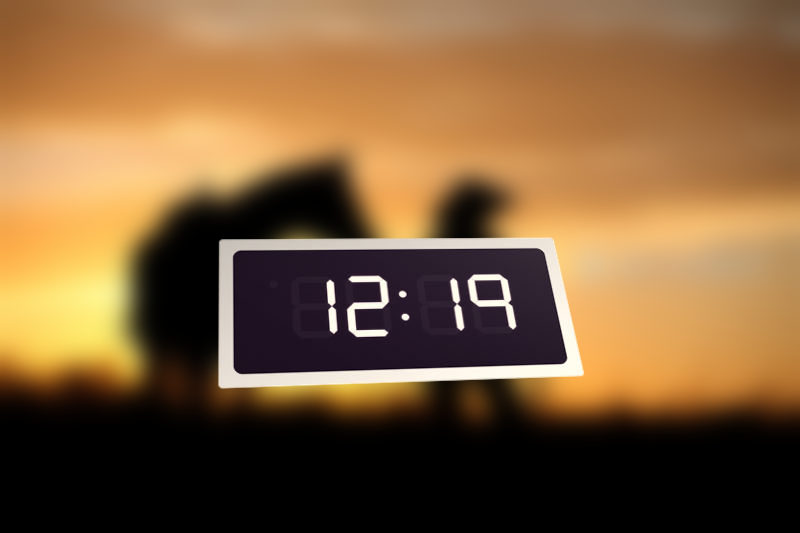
12:19
